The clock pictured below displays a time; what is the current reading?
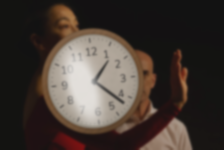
1:22
